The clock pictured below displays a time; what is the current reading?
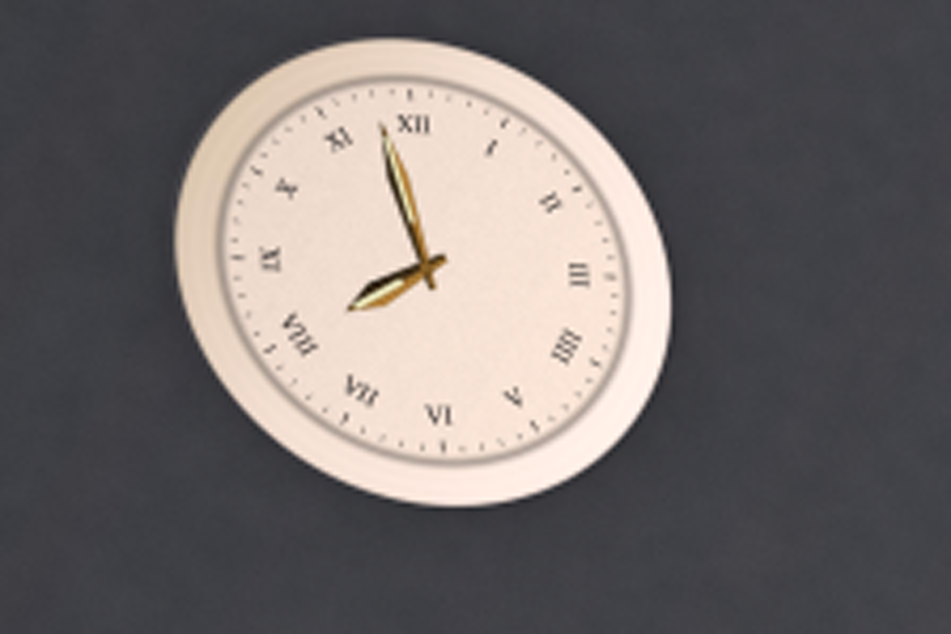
7:58
